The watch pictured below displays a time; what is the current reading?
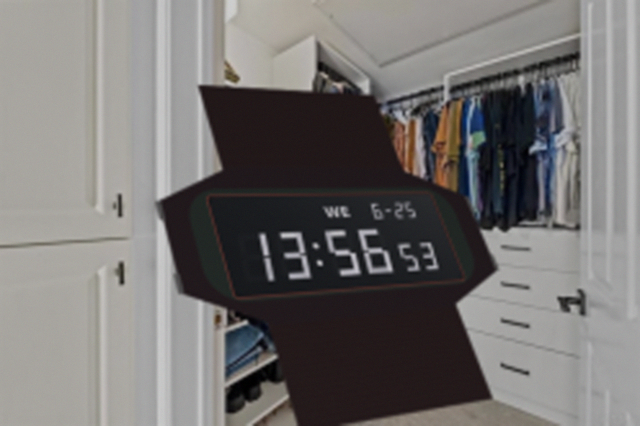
13:56:53
